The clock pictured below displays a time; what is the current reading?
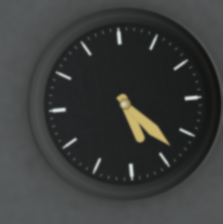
5:23
